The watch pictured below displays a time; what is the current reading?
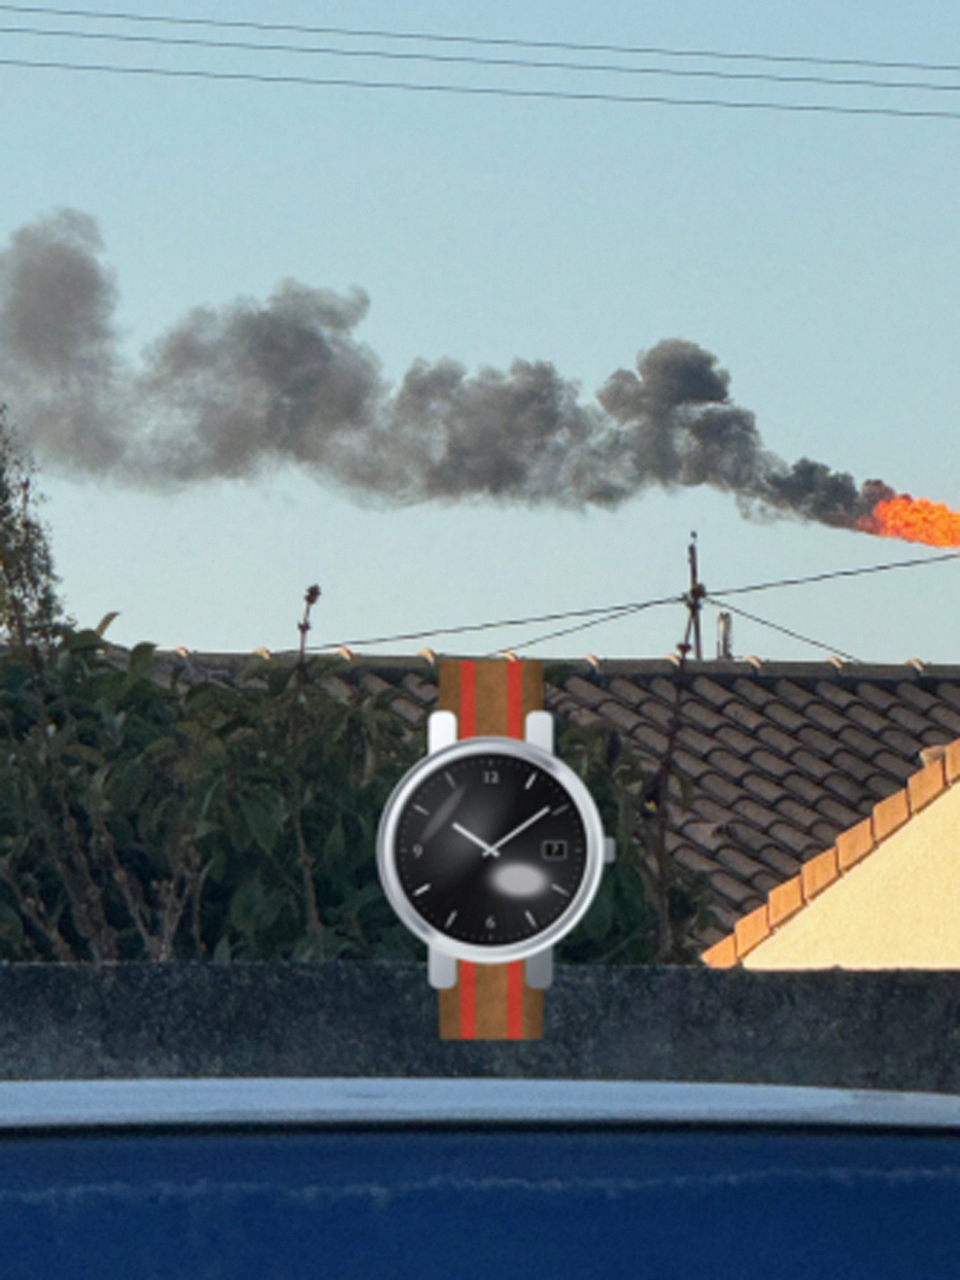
10:09
